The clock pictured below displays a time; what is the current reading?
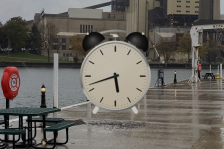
5:42
